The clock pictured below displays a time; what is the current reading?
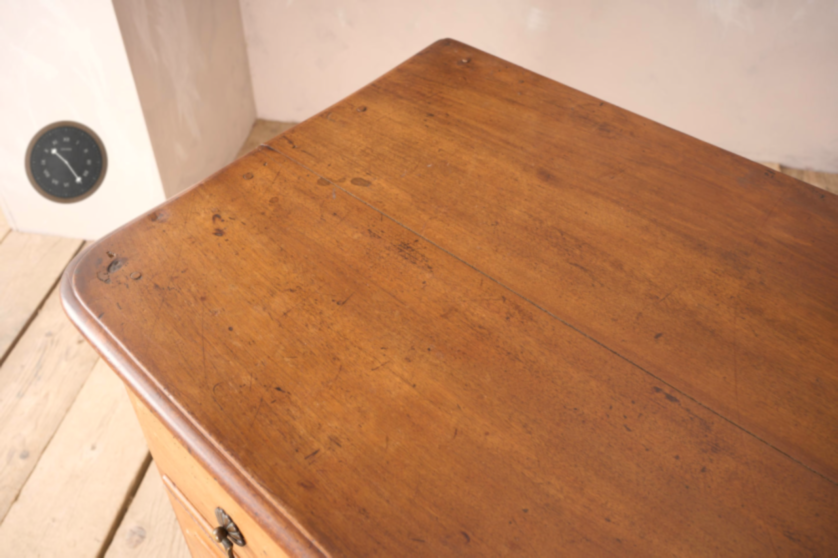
10:24
